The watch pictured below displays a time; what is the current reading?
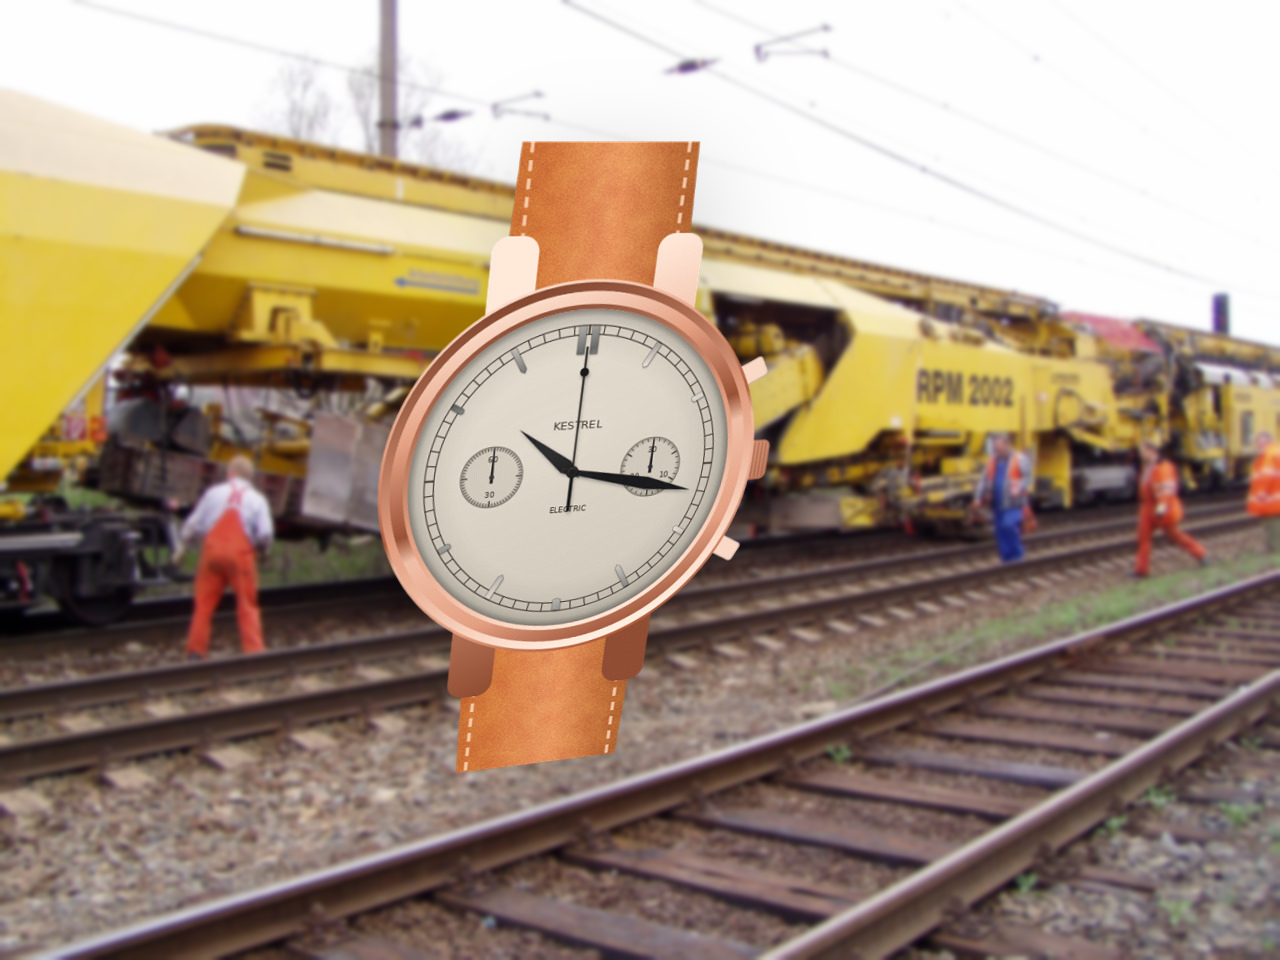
10:17
